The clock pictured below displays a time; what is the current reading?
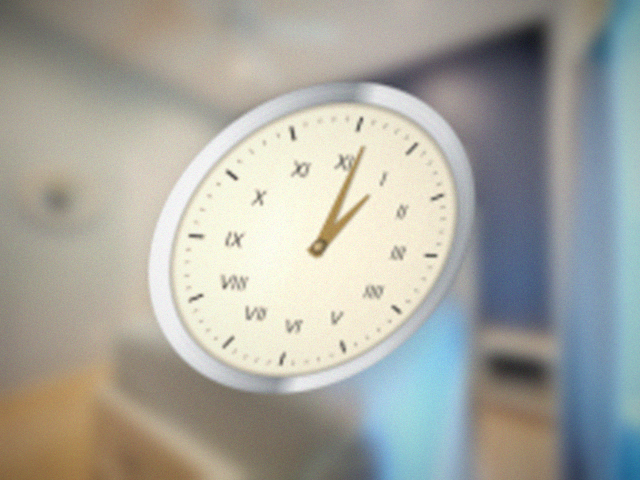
1:01
